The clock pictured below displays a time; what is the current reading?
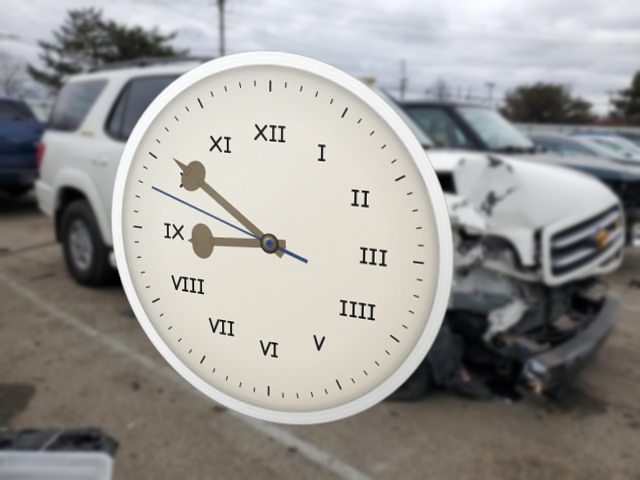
8:50:48
